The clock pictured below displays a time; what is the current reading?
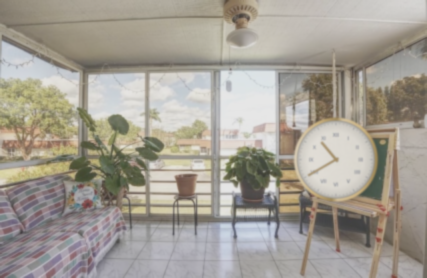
10:40
